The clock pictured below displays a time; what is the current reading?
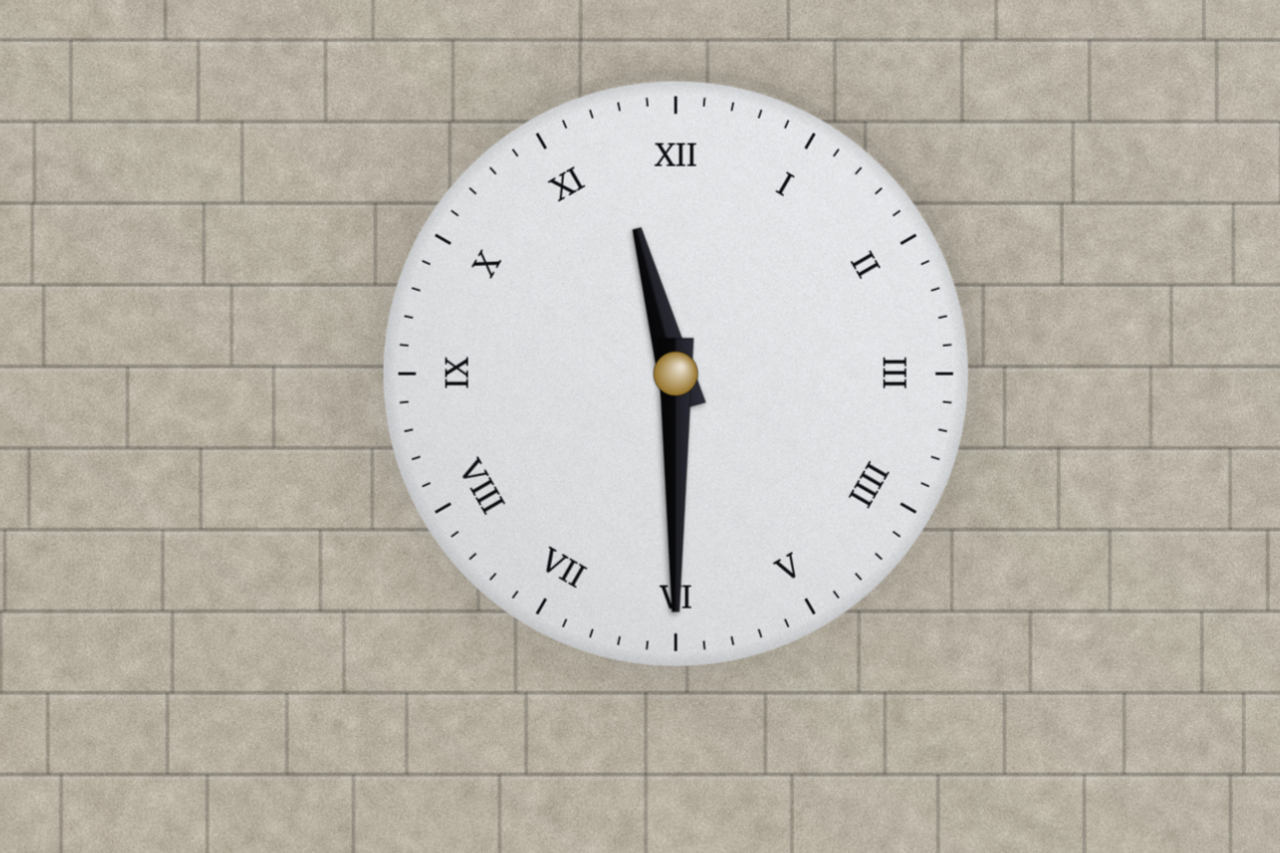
11:30
